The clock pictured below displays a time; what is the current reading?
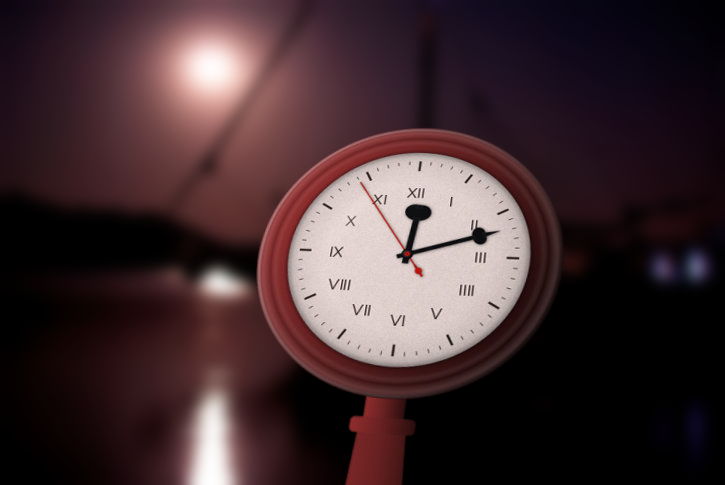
12:11:54
